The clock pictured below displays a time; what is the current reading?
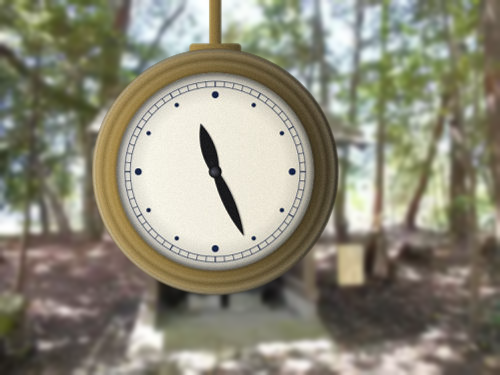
11:26
